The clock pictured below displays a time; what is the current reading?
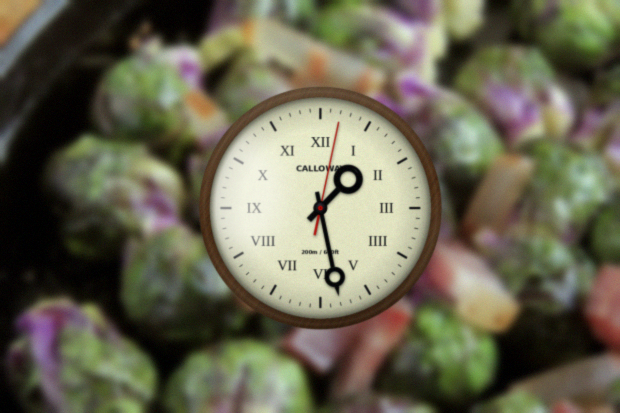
1:28:02
